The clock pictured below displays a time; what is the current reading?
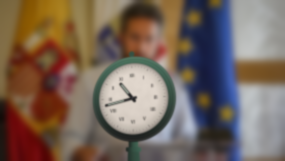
10:43
